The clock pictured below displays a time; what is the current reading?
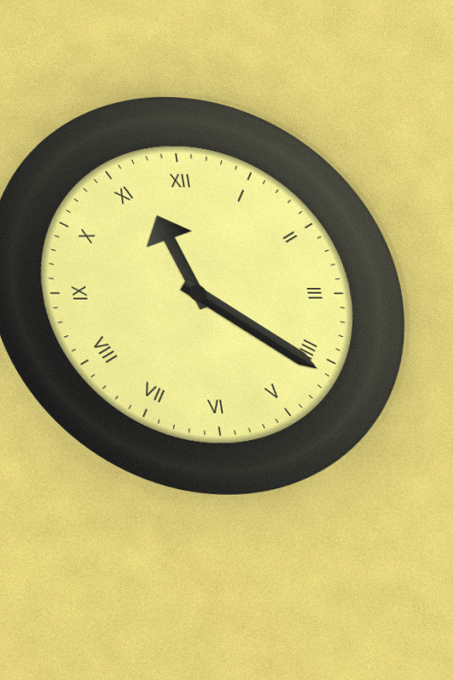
11:21
